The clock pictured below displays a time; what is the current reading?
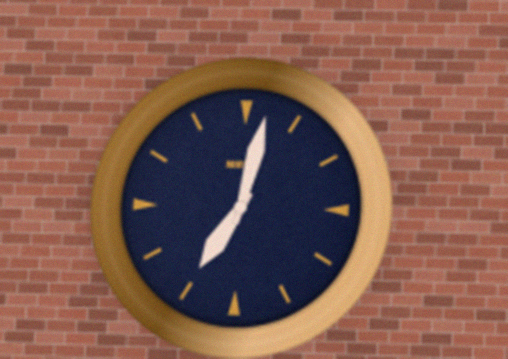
7:02
